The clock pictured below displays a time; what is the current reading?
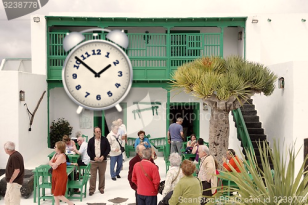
1:52
